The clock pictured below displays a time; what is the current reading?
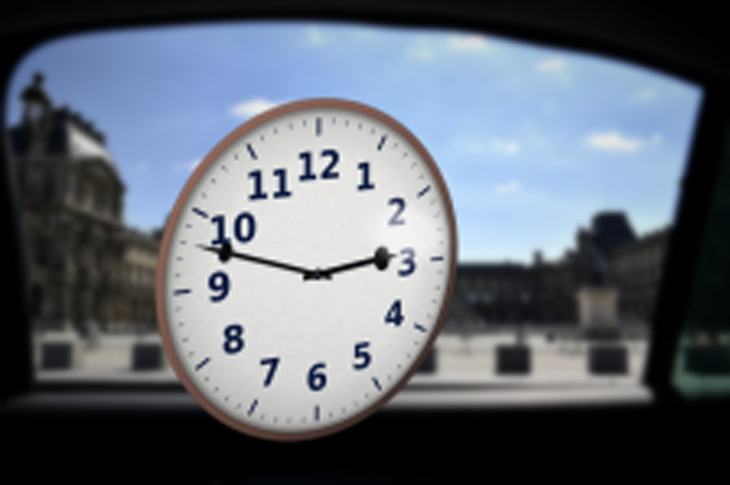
2:48
